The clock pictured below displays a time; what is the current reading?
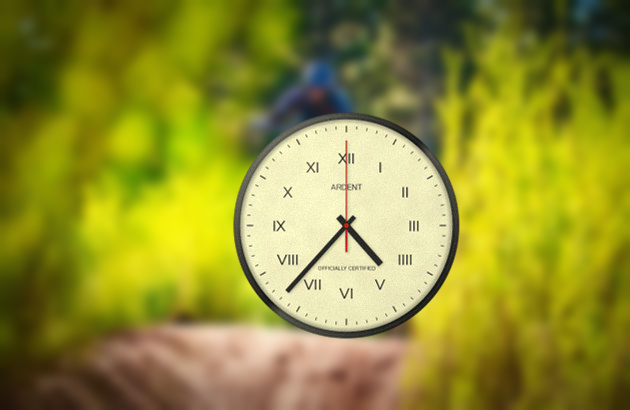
4:37:00
